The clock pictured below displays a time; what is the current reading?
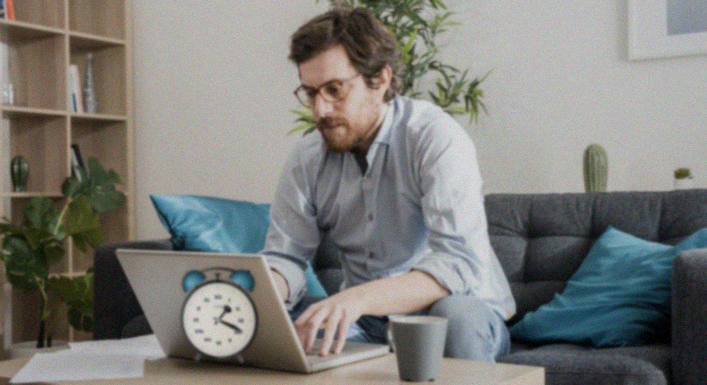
1:19
